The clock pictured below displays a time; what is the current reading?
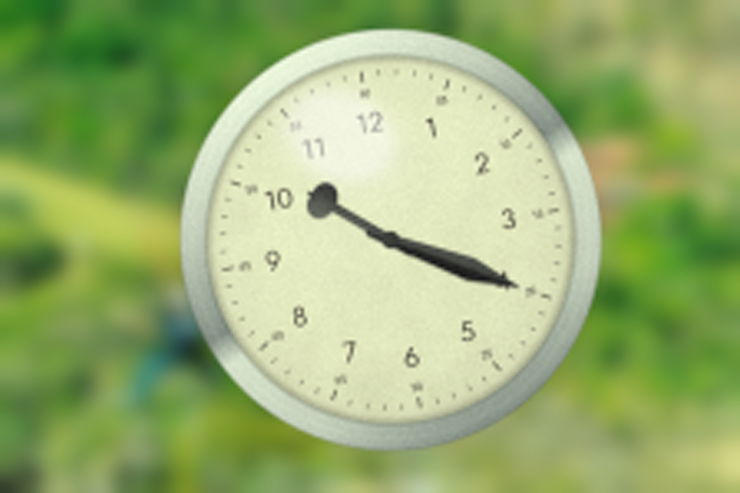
10:20
